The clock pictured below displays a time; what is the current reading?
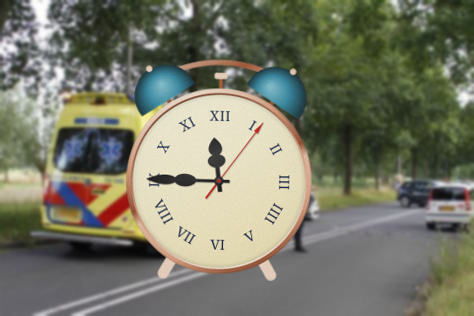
11:45:06
